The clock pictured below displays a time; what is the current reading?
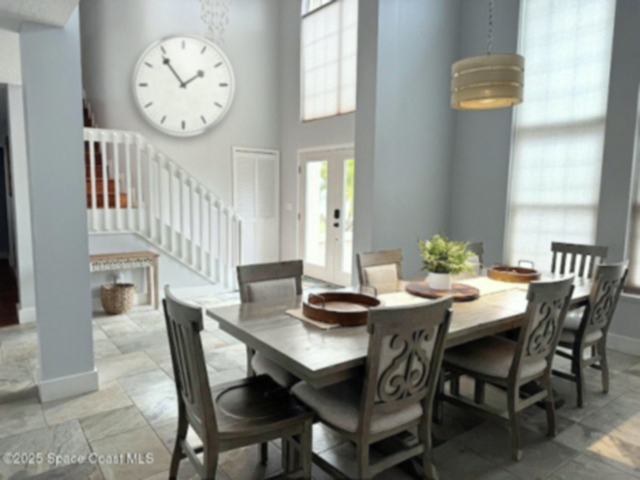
1:54
